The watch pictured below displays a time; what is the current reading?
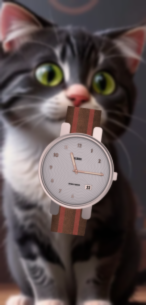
11:15
